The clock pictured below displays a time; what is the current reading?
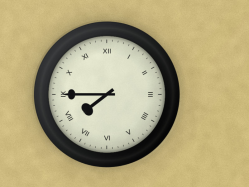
7:45
